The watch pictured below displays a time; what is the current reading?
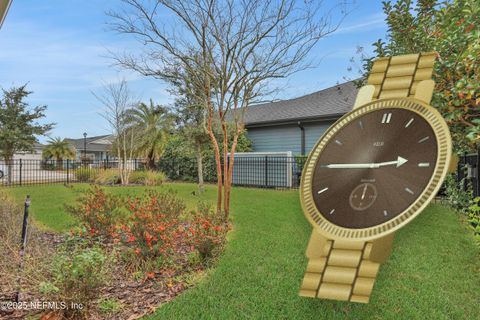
2:45
